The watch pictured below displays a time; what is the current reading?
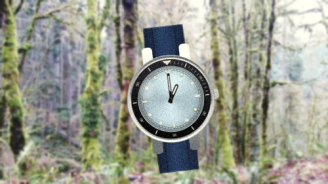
1:00
